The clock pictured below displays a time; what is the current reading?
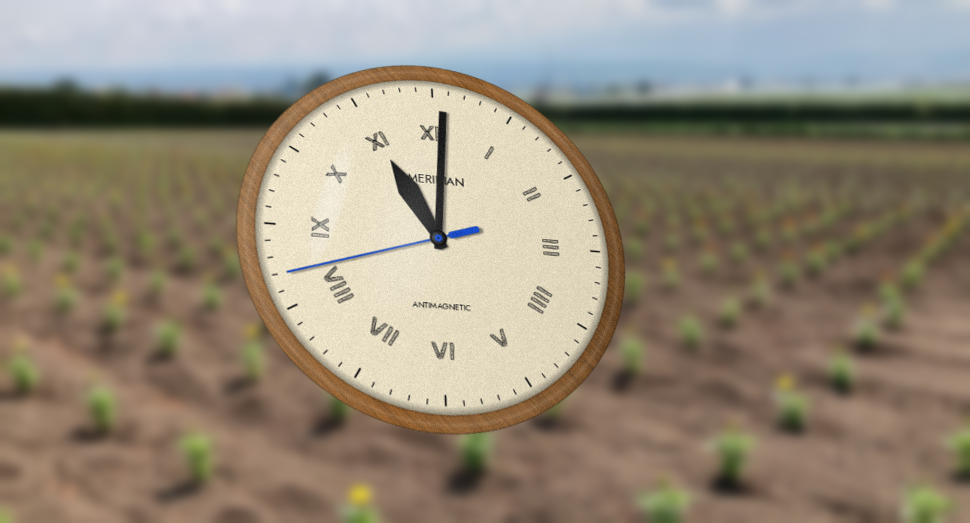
11:00:42
